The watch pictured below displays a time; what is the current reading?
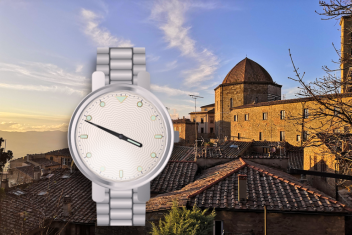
3:49
